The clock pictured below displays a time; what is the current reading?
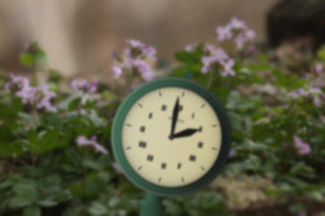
1:59
